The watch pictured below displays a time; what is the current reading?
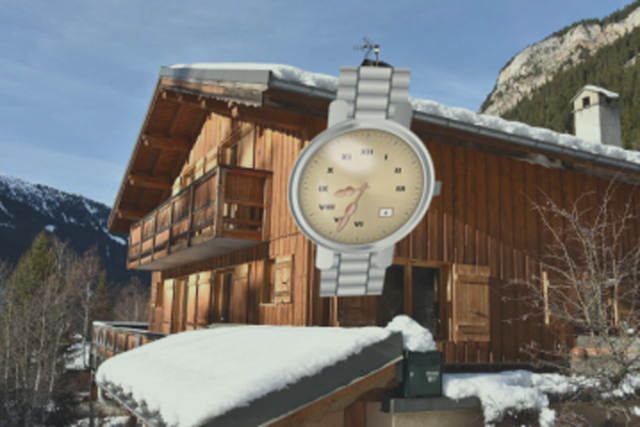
8:34
